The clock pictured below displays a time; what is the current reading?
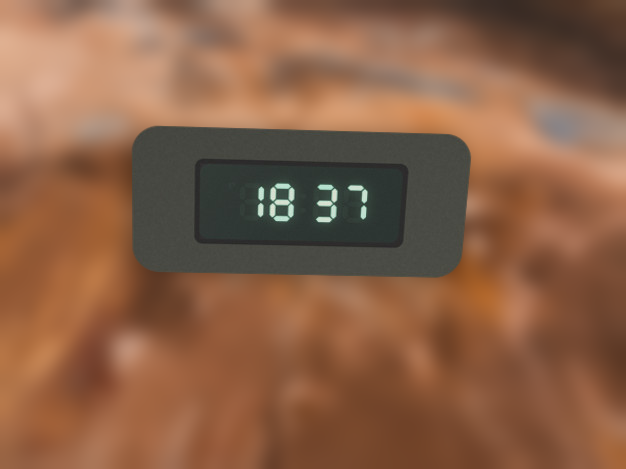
18:37
